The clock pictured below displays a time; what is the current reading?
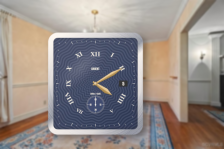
4:10
